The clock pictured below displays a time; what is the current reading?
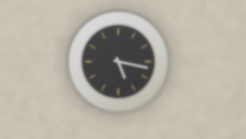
5:17
